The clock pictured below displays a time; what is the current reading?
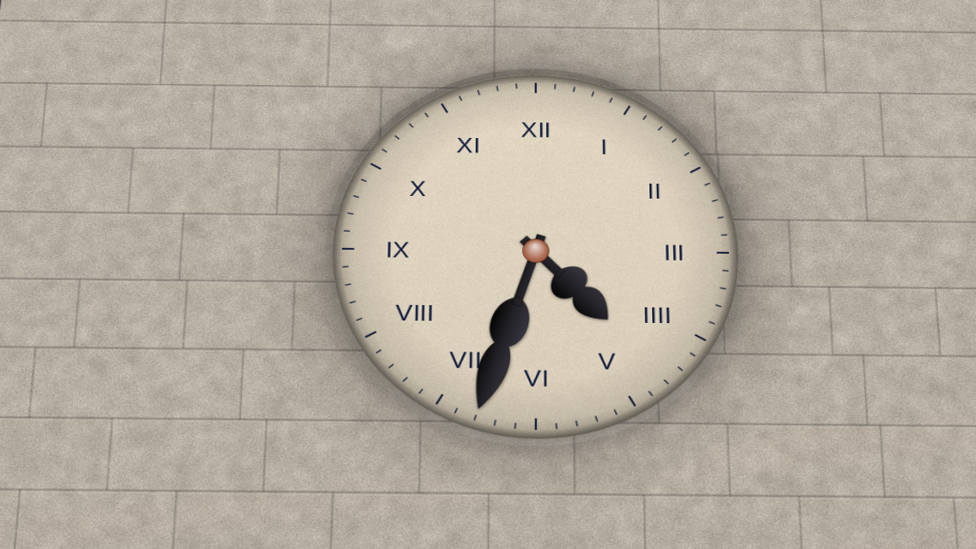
4:33
